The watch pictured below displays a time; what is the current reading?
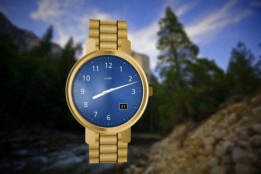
8:12
